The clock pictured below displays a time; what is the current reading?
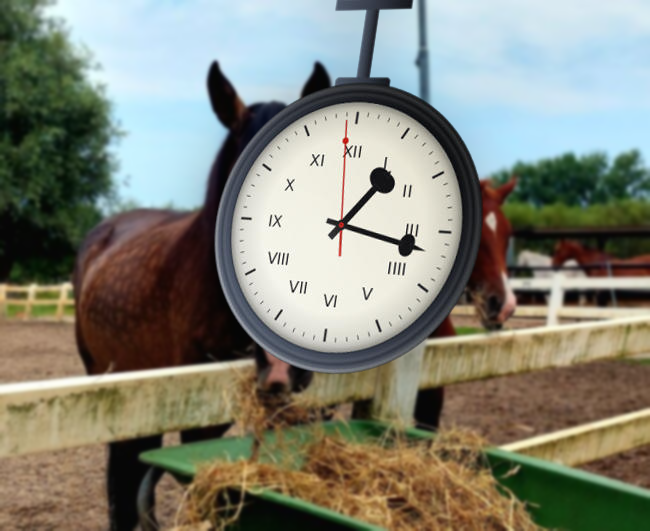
1:16:59
